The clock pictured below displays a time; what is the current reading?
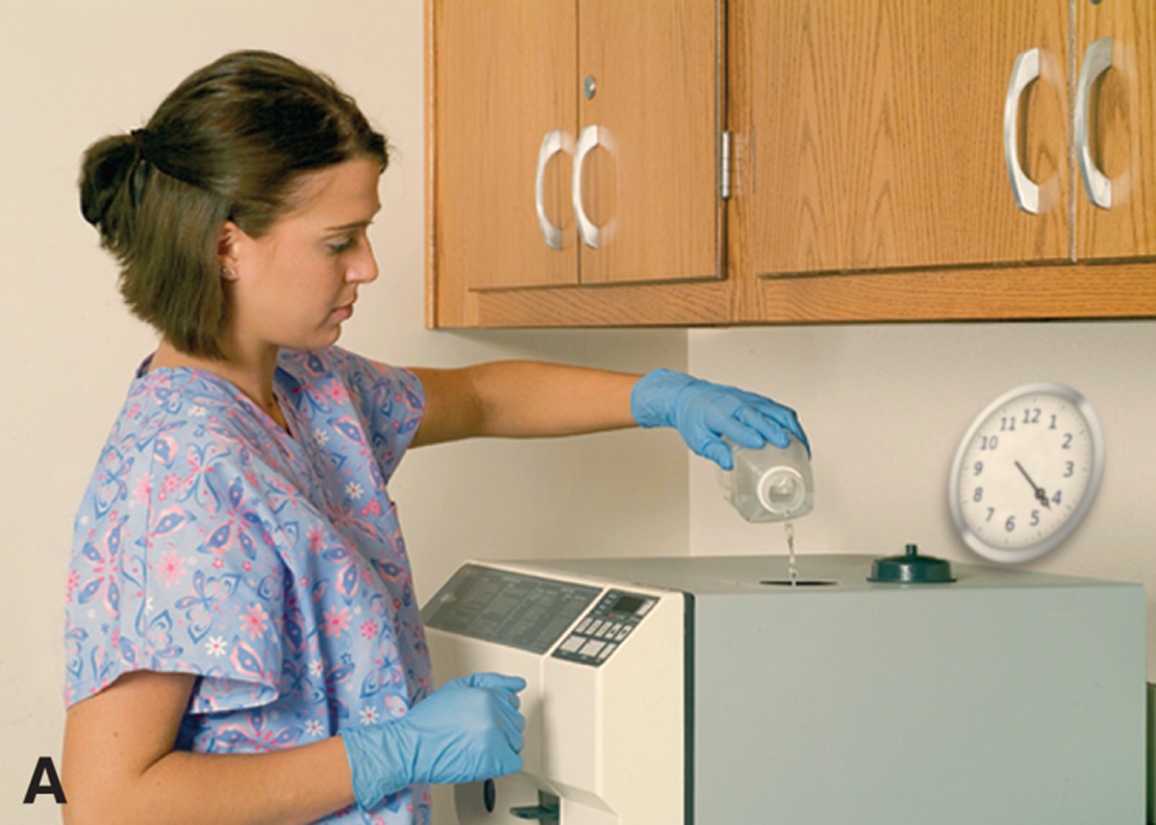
4:22
